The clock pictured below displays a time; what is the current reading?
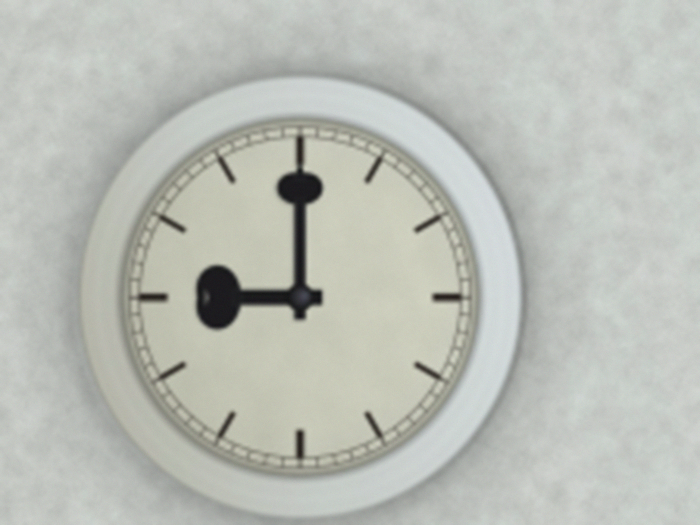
9:00
